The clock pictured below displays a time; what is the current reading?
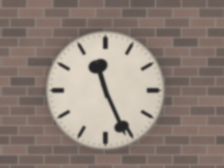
11:26
